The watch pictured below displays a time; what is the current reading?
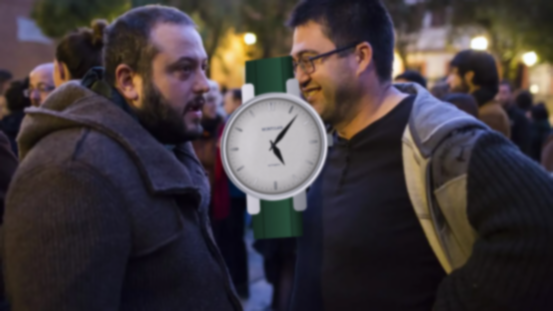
5:07
